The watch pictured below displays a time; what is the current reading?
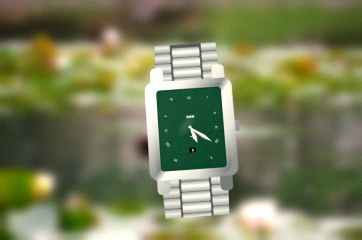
5:21
